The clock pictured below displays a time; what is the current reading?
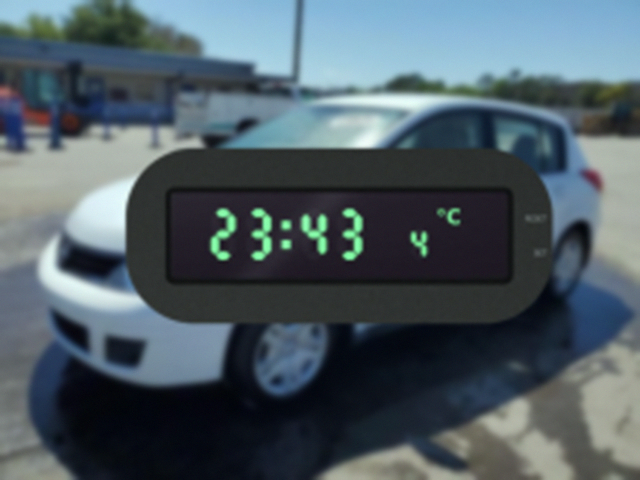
23:43
